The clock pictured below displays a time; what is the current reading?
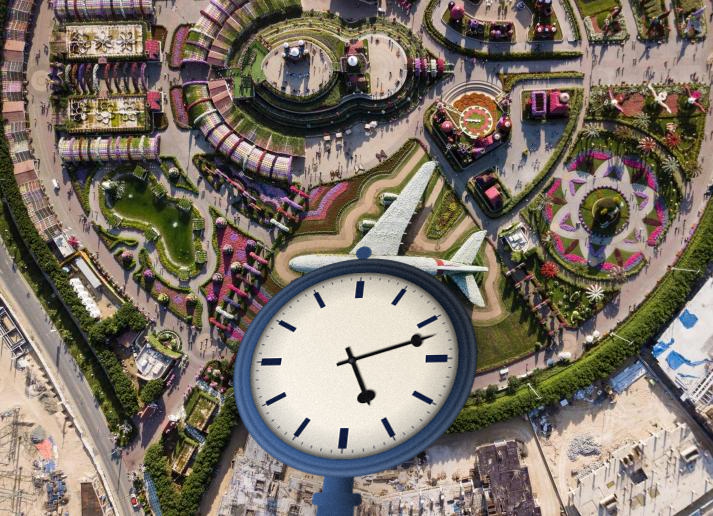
5:12
